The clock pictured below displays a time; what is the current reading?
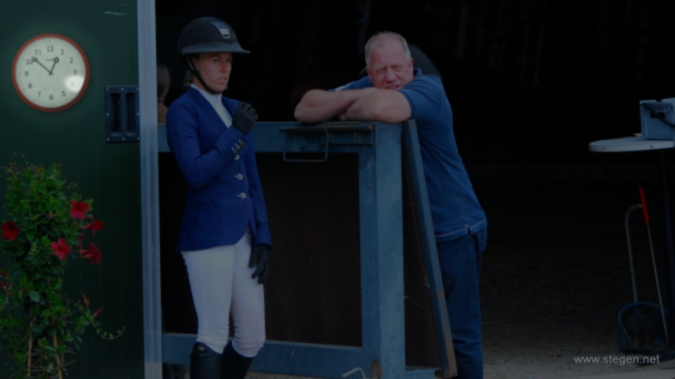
12:52
